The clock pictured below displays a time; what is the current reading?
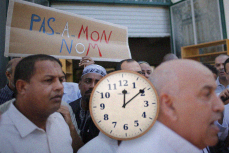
12:09
